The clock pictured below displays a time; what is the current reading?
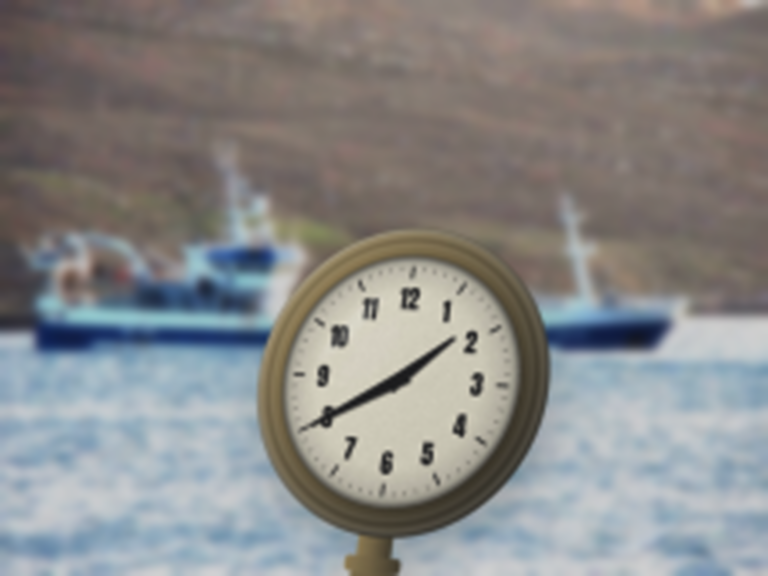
1:40
